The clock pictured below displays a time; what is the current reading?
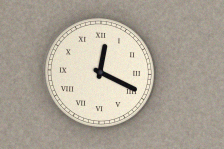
12:19
